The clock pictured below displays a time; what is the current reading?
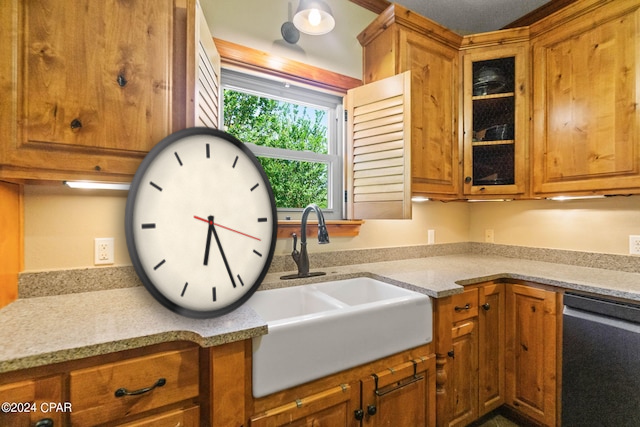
6:26:18
